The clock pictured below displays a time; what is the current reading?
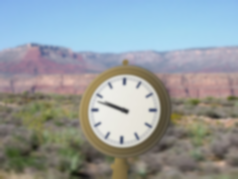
9:48
